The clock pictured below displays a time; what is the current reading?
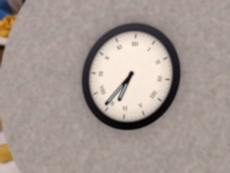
6:36
